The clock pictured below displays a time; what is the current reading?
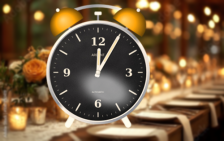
12:05
